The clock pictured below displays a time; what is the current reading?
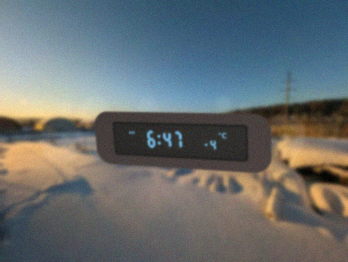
6:47
